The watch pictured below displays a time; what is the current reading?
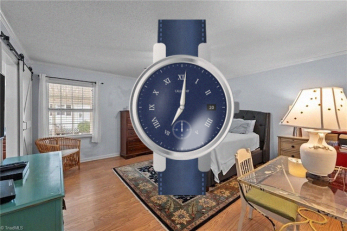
7:01
